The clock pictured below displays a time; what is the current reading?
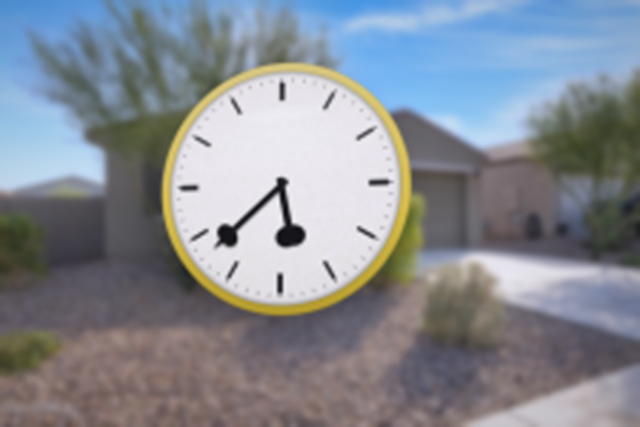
5:38
